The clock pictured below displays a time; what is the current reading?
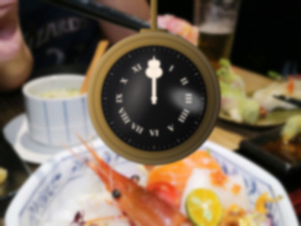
12:00
